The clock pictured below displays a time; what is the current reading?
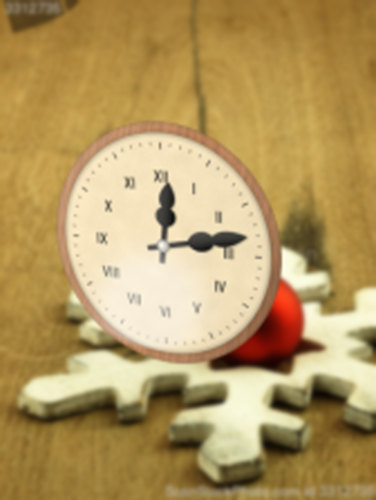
12:13
